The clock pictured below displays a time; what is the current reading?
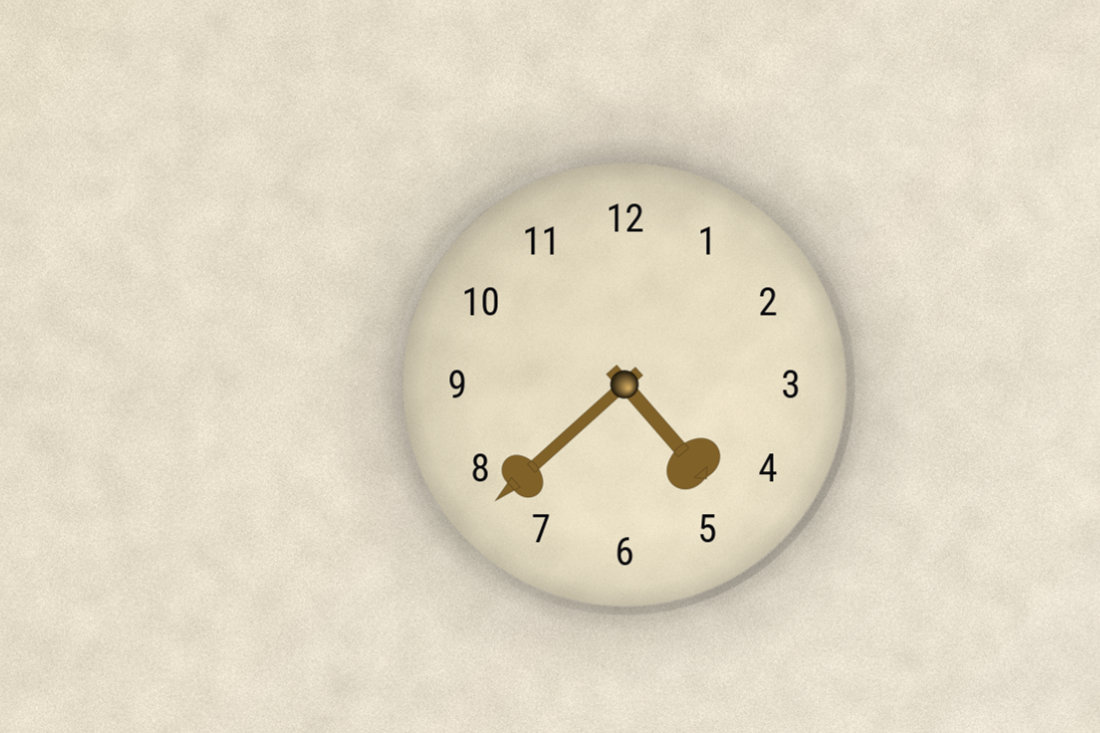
4:38
